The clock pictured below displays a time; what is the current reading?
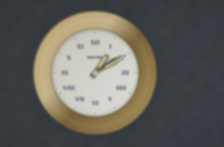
1:10
